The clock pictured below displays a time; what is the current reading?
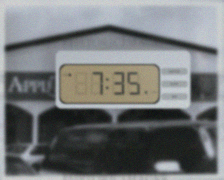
7:35
